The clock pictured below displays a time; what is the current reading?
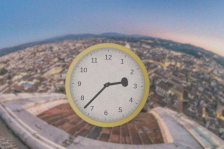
2:37
